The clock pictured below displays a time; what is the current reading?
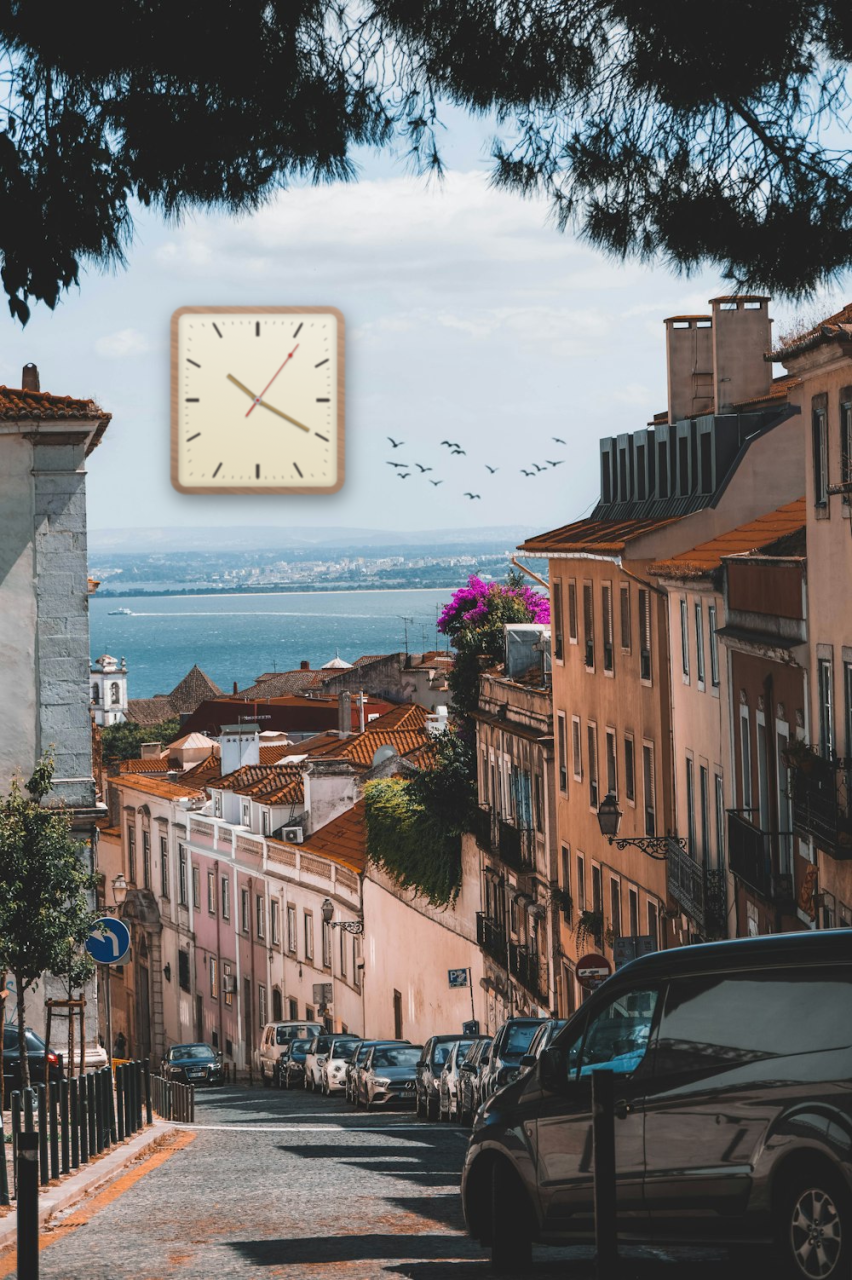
10:20:06
